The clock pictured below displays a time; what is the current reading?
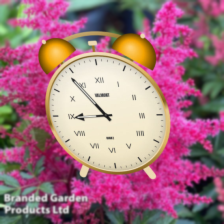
8:54
